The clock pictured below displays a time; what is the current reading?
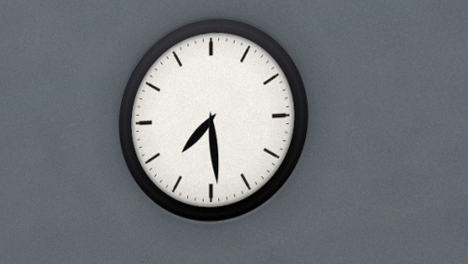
7:29
